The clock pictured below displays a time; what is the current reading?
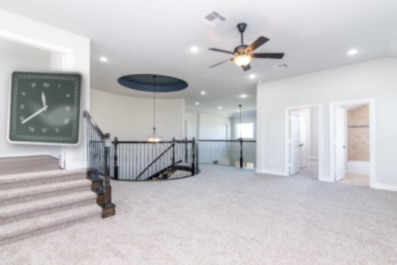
11:39
